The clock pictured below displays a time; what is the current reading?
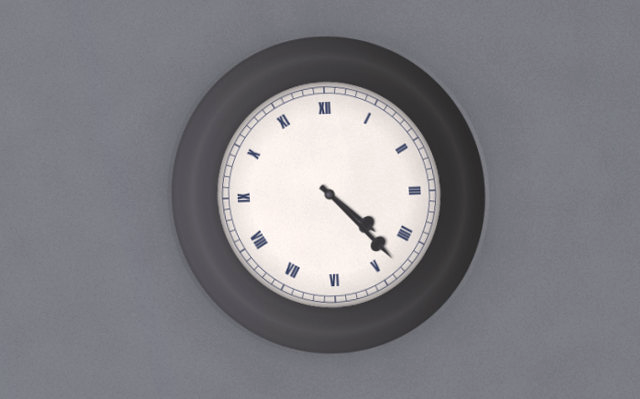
4:23
